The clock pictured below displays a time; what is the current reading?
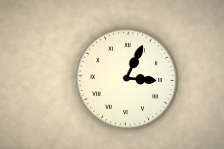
3:04
